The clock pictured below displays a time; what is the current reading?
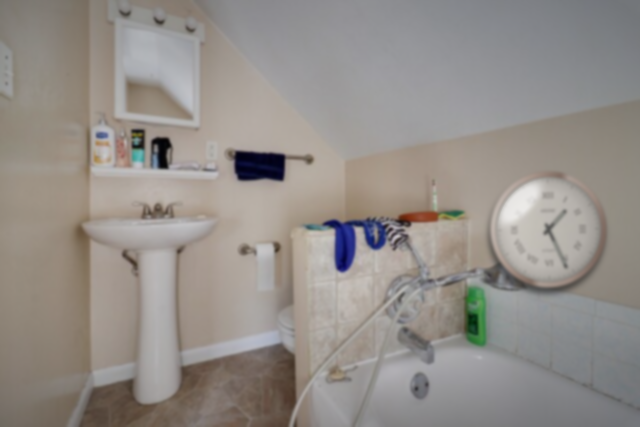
1:26
